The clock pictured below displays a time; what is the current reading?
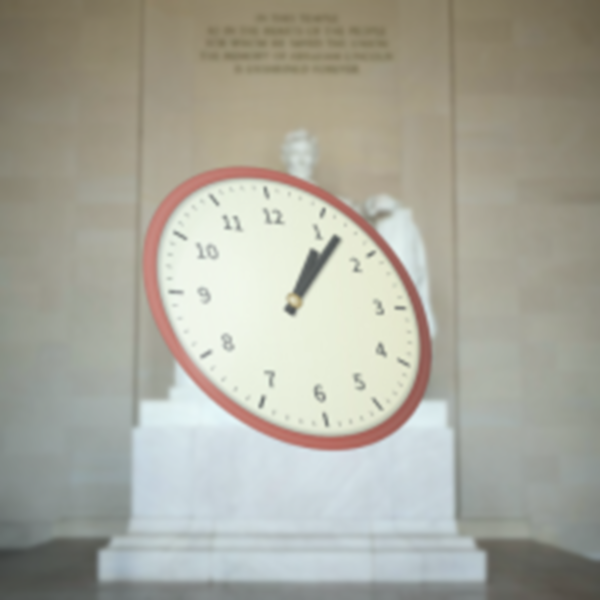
1:07
